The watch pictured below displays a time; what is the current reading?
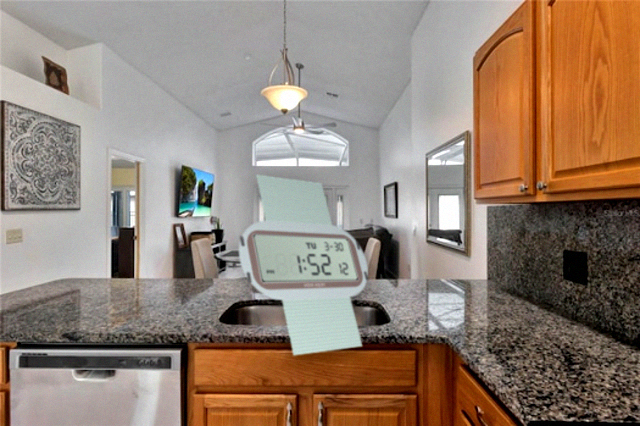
1:52:12
